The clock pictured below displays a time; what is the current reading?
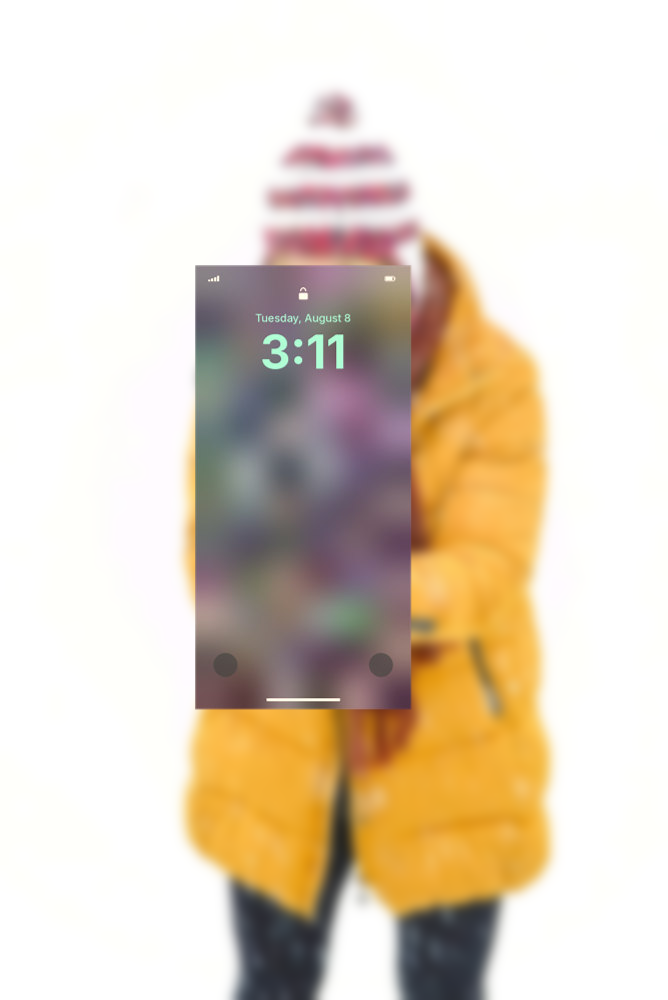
3:11
